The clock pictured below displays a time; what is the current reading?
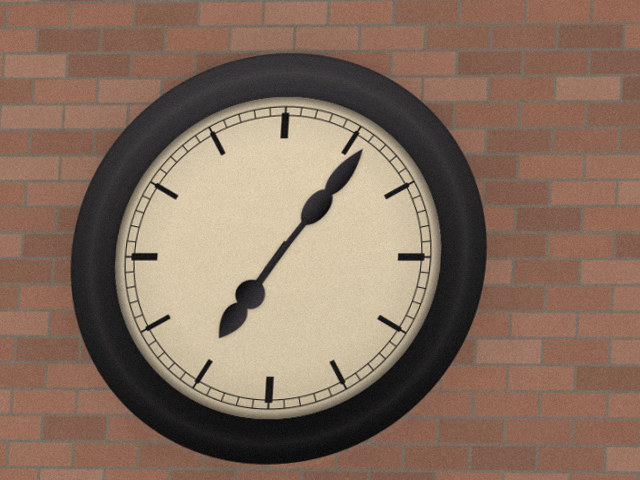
7:06
